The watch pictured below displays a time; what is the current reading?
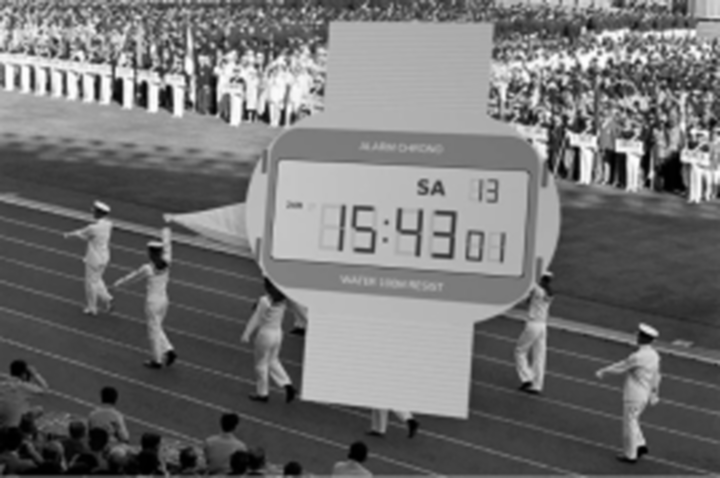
15:43:01
